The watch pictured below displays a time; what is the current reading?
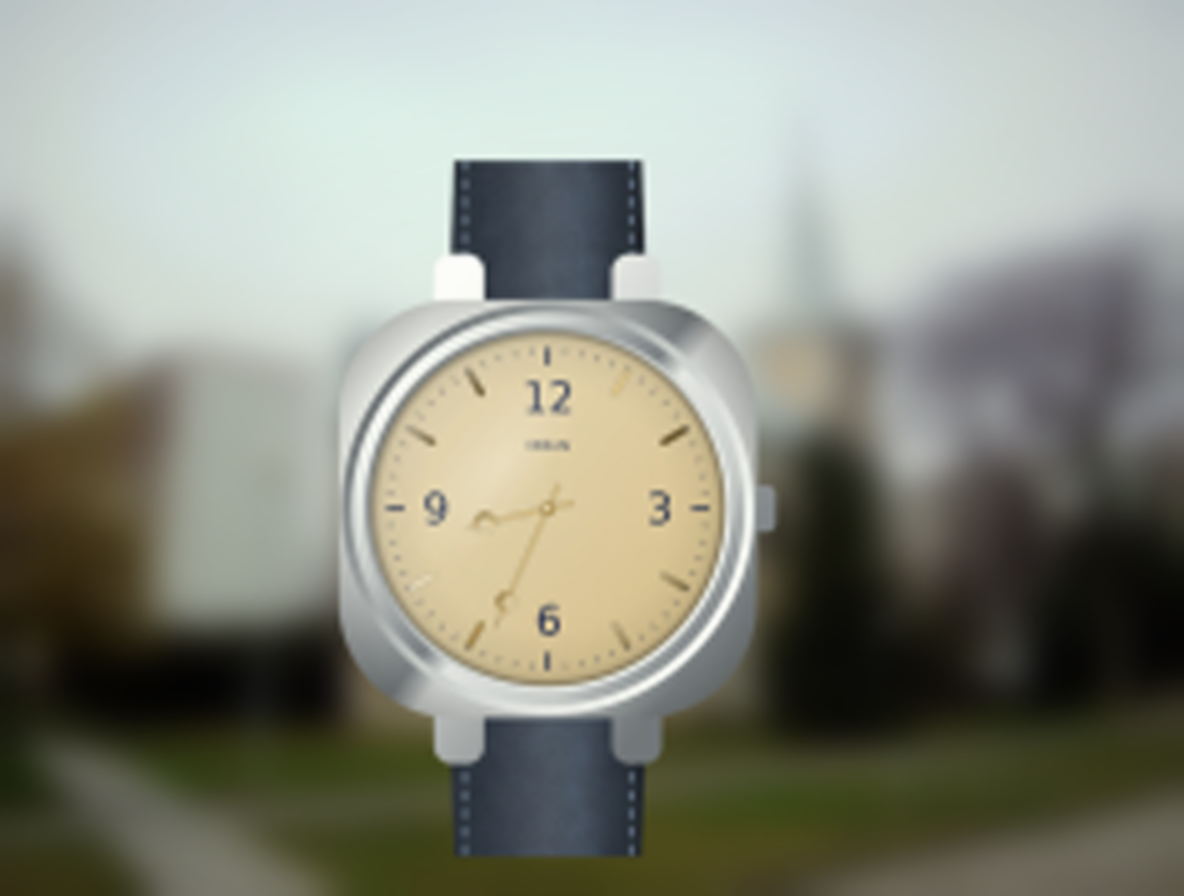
8:34
